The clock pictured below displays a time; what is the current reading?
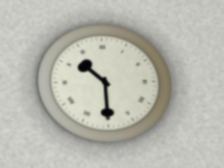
10:30
